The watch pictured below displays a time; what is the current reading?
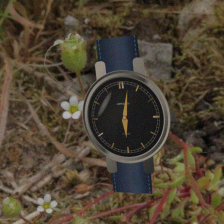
6:02
